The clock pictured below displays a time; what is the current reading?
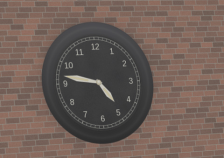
4:47
